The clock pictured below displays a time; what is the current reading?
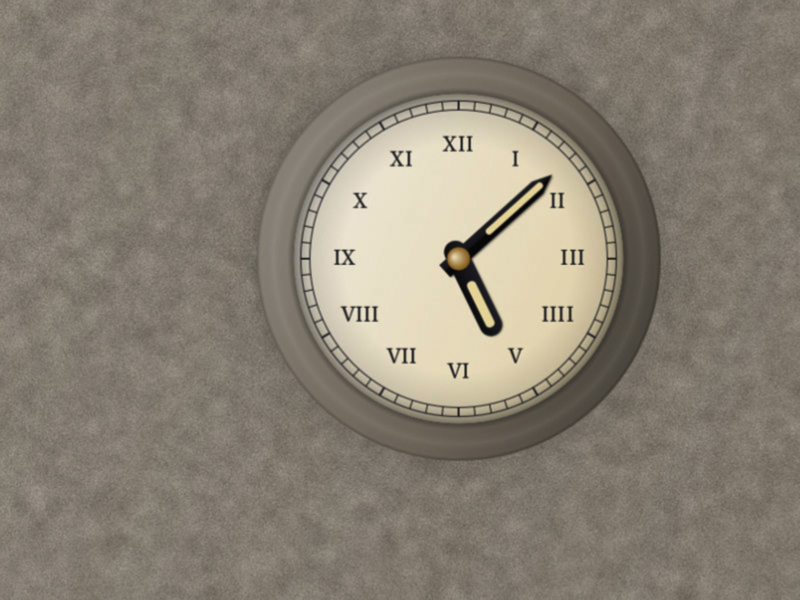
5:08
